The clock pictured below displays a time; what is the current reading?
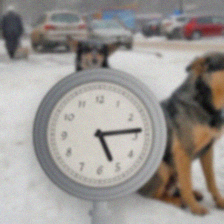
5:14
